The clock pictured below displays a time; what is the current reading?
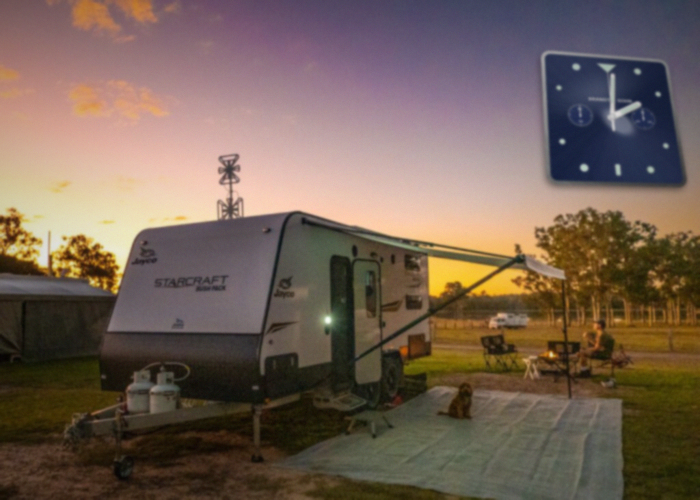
2:01
